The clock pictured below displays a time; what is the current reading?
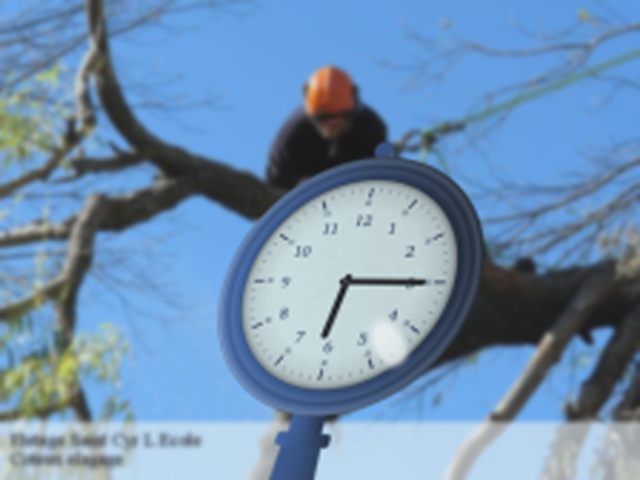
6:15
